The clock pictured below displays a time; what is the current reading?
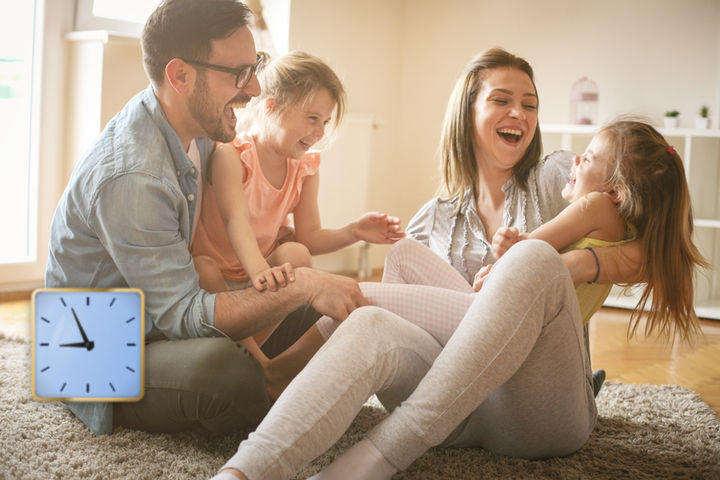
8:56
